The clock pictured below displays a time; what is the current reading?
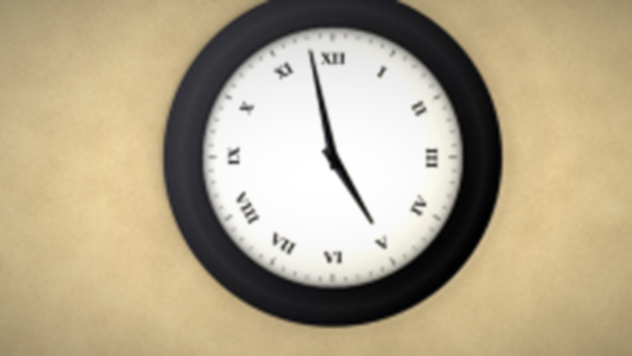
4:58
